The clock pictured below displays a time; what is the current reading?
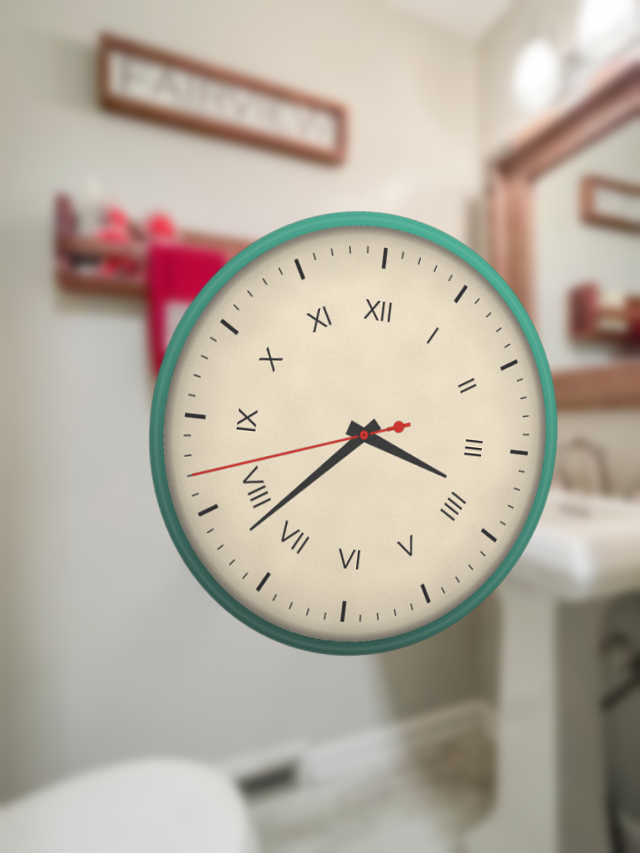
3:37:42
